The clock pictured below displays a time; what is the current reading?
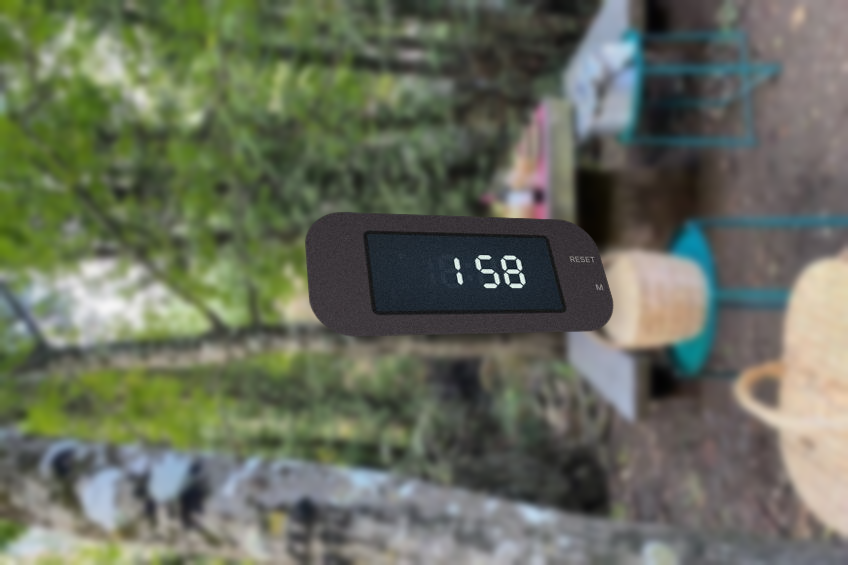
1:58
